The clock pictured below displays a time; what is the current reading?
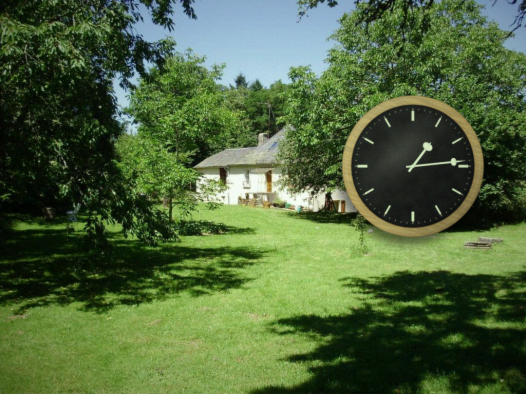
1:14
